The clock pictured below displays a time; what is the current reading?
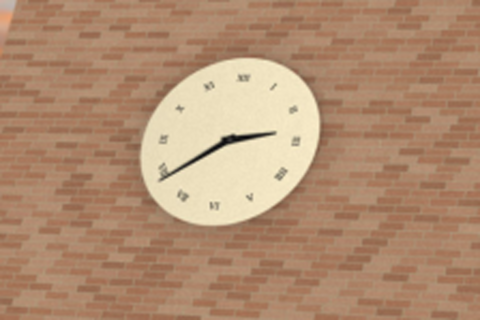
2:39
